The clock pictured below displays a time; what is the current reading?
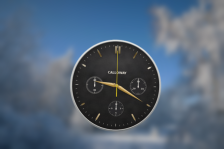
9:20
